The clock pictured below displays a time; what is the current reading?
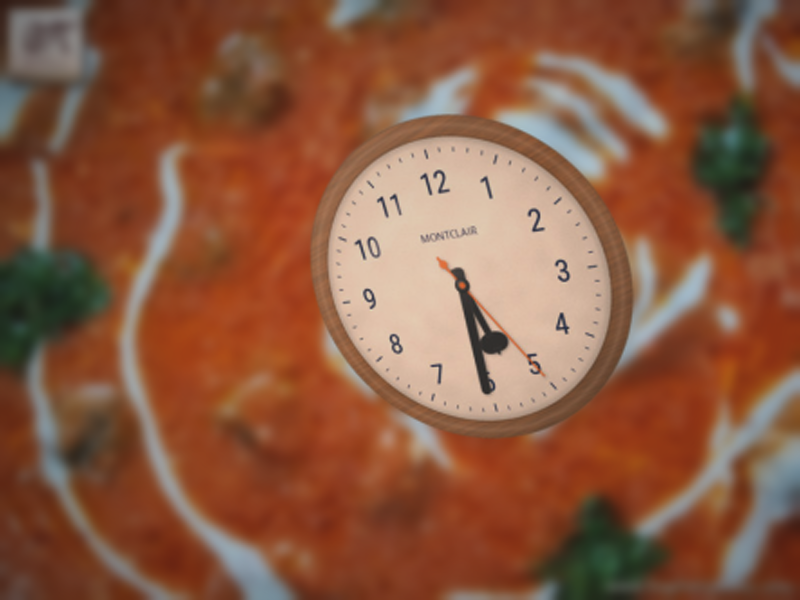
5:30:25
